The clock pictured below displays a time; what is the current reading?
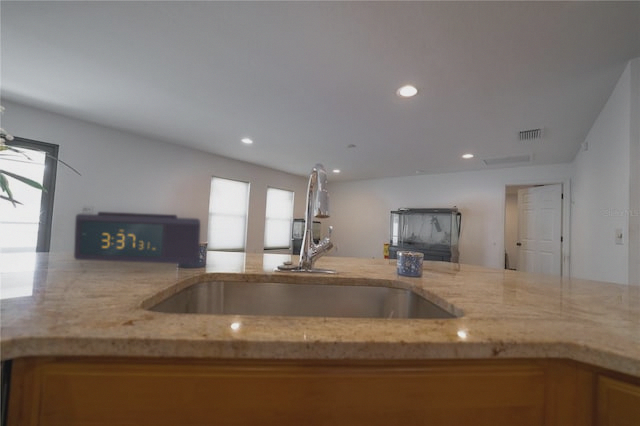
3:37
